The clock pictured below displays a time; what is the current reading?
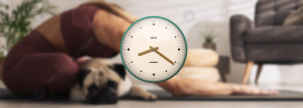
8:21
